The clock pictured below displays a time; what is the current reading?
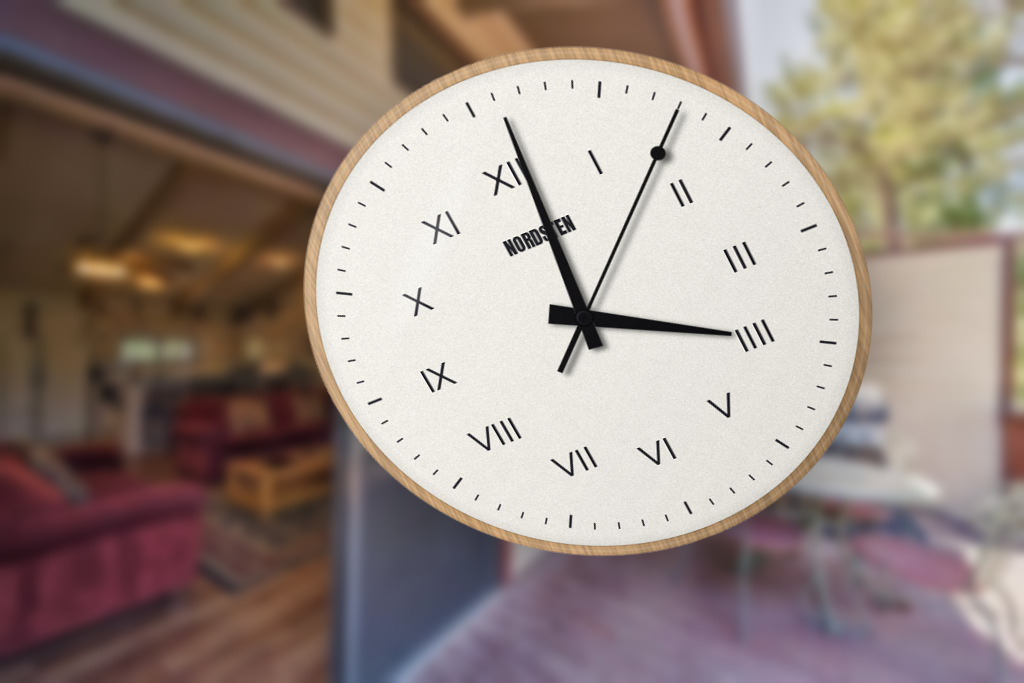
4:01:08
